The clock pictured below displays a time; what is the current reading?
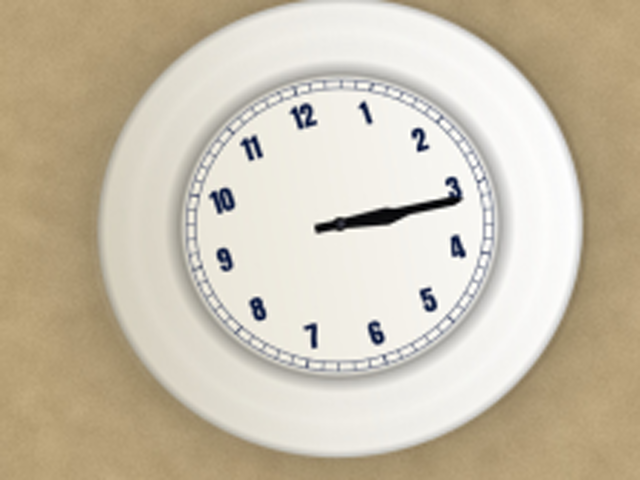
3:16
